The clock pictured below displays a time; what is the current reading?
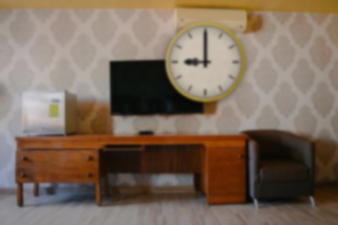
9:00
